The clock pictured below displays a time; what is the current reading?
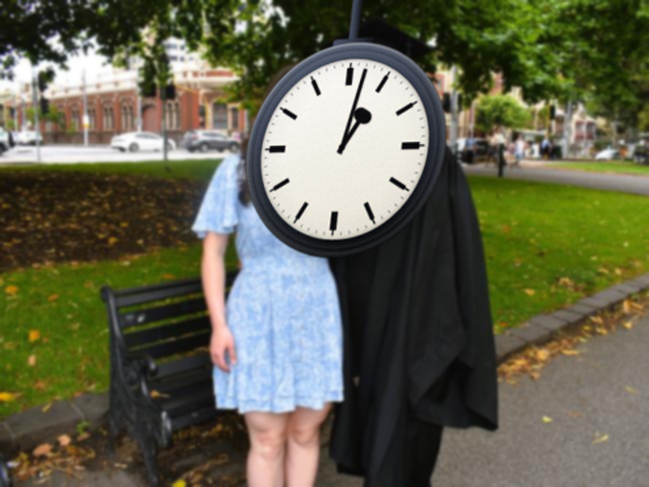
1:02
